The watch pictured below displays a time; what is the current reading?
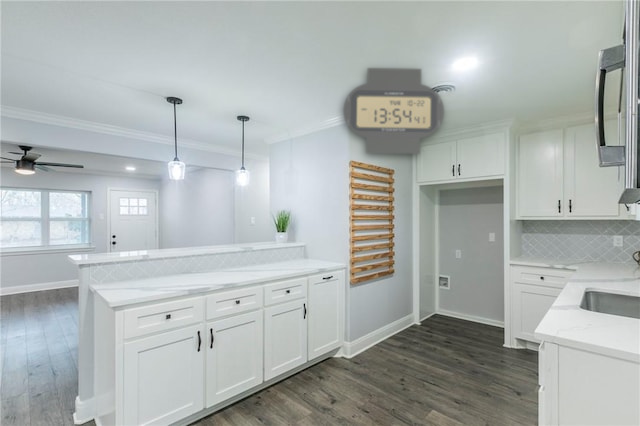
13:54
